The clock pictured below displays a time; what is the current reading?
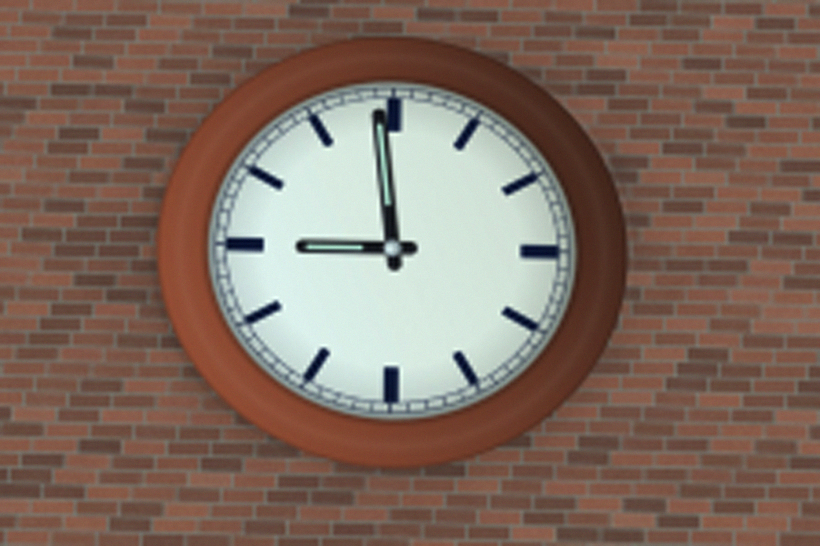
8:59
